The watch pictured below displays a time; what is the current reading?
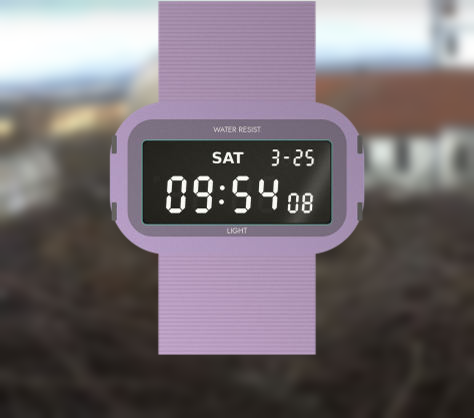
9:54:08
